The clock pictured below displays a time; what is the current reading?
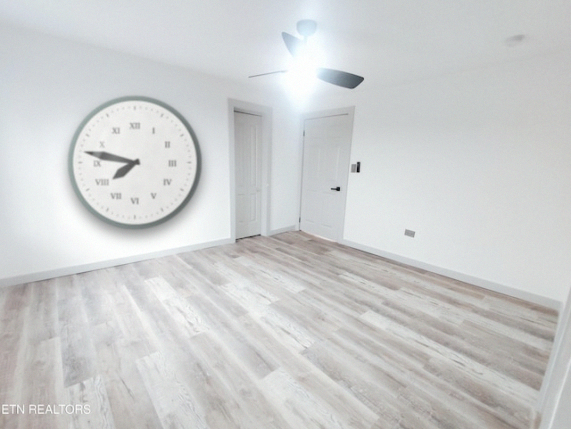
7:47
